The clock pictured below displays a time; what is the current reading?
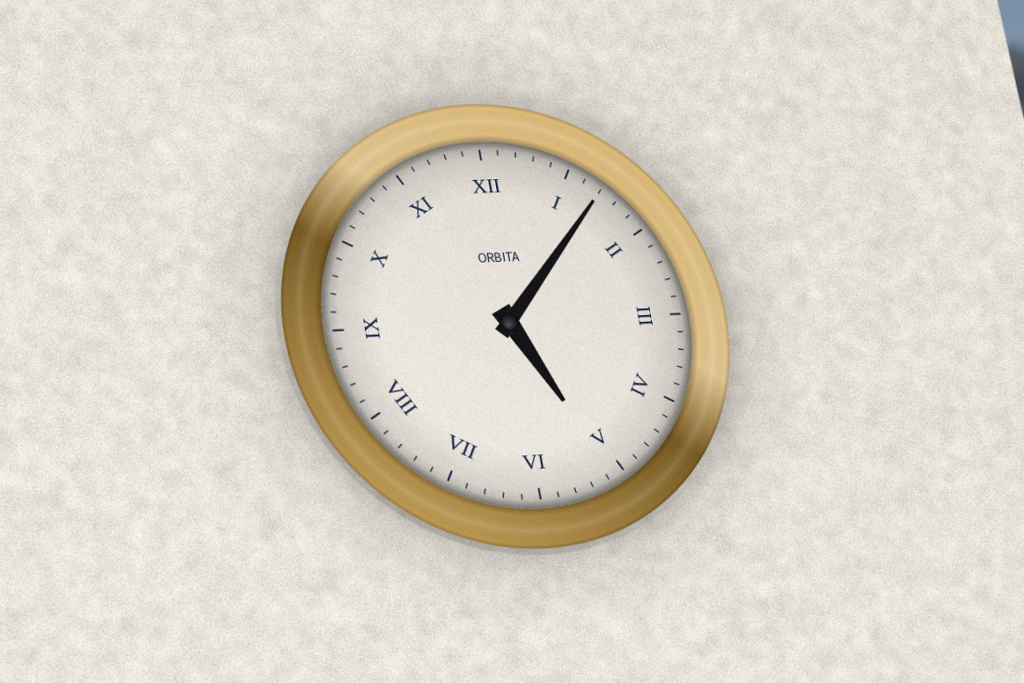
5:07
